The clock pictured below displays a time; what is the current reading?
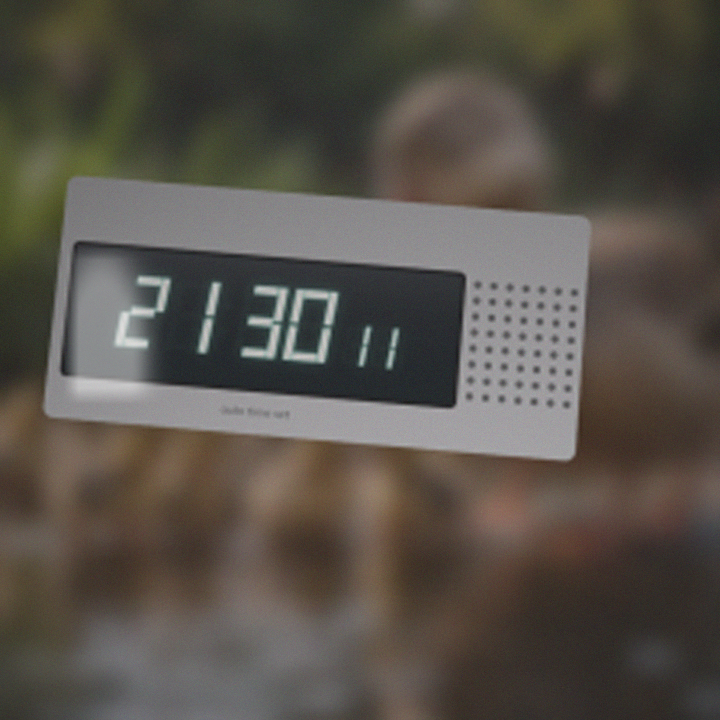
21:30:11
